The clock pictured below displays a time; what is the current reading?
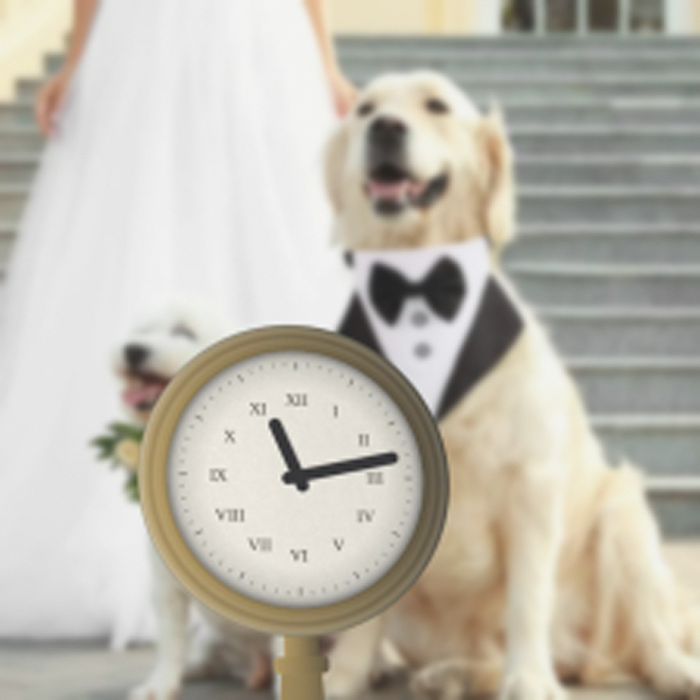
11:13
